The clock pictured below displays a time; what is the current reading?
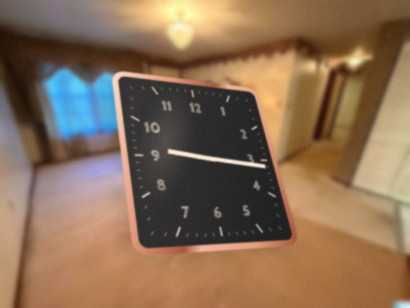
9:16
